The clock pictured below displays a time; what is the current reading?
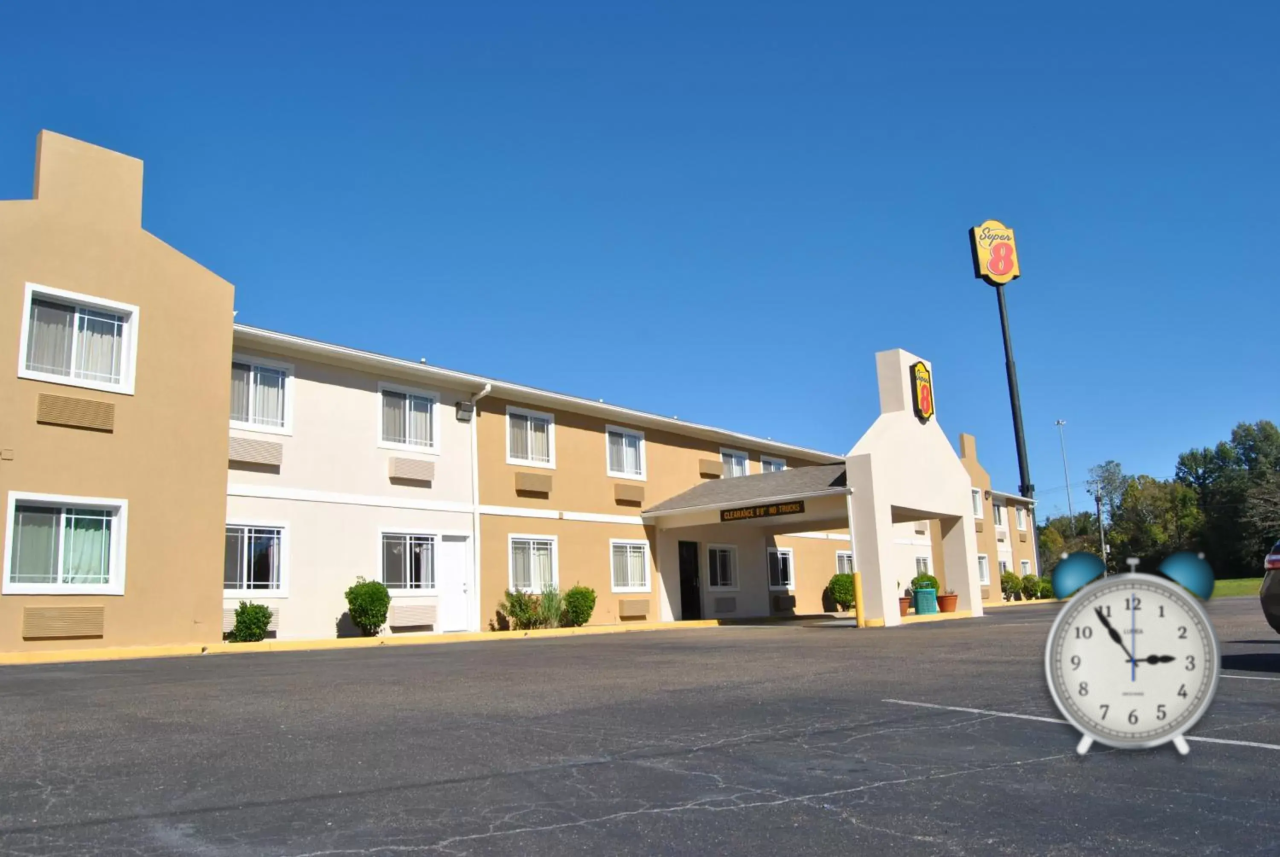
2:54:00
